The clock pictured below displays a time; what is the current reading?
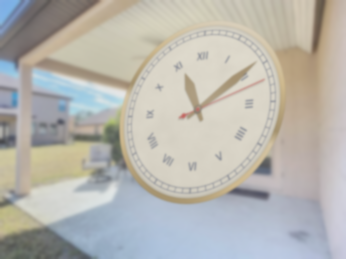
11:09:12
